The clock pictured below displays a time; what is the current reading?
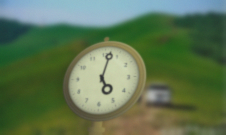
5:02
